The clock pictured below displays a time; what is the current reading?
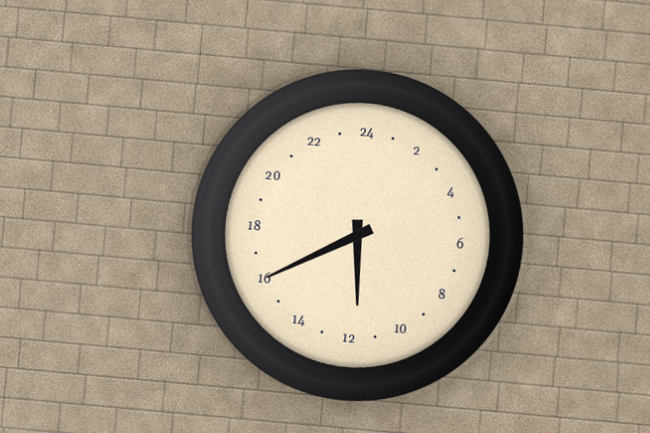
11:40
